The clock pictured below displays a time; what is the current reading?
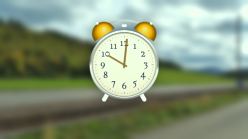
10:01
